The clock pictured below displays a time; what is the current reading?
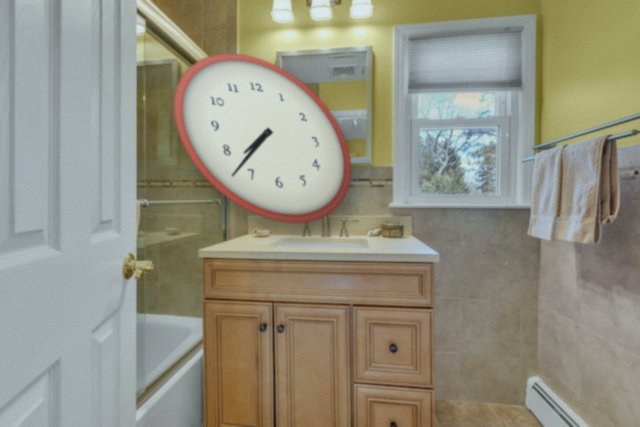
7:37
